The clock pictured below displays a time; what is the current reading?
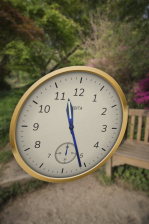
11:26
